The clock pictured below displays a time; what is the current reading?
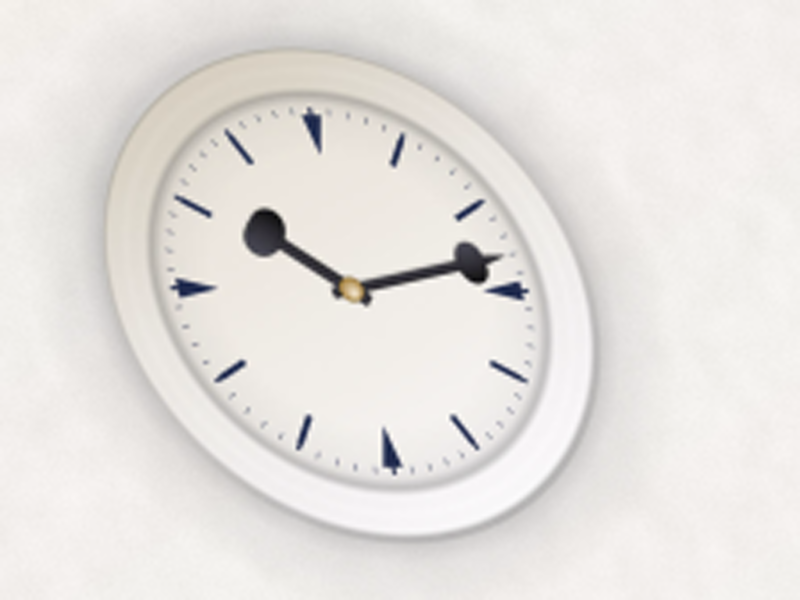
10:13
